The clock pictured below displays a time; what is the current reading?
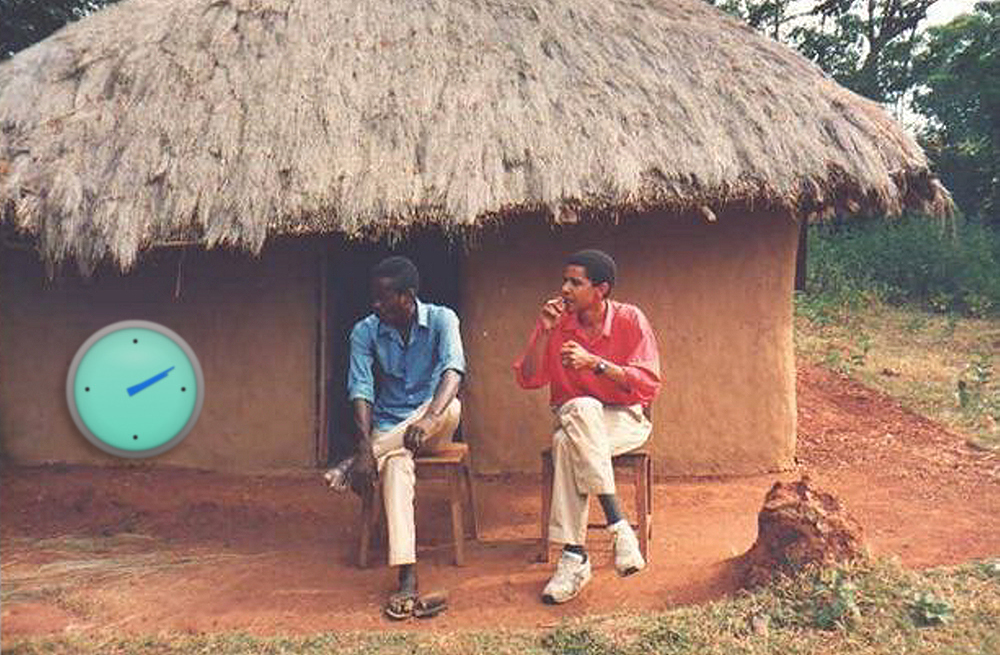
2:10
